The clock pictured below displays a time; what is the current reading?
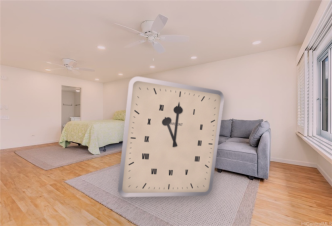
11:00
